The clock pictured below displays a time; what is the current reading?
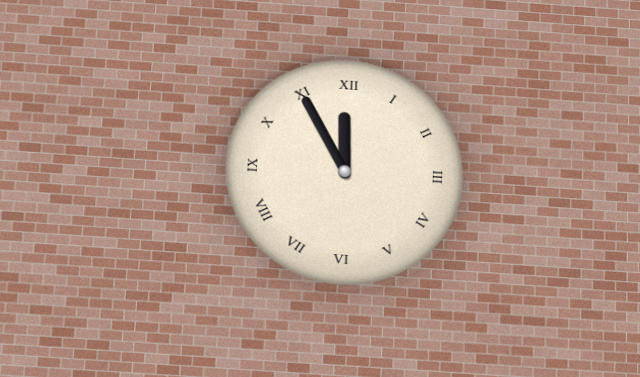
11:55
